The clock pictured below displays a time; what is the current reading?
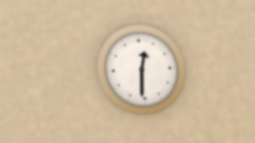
12:31
